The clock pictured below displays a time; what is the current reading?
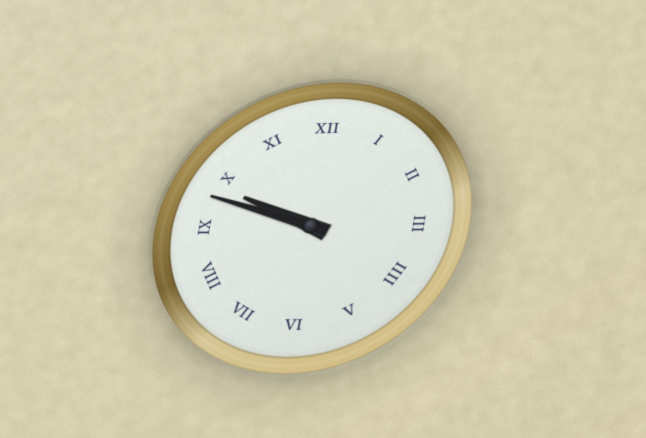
9:48
